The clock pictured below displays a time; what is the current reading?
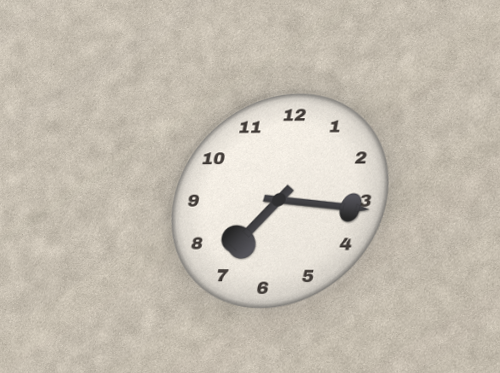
7:16
